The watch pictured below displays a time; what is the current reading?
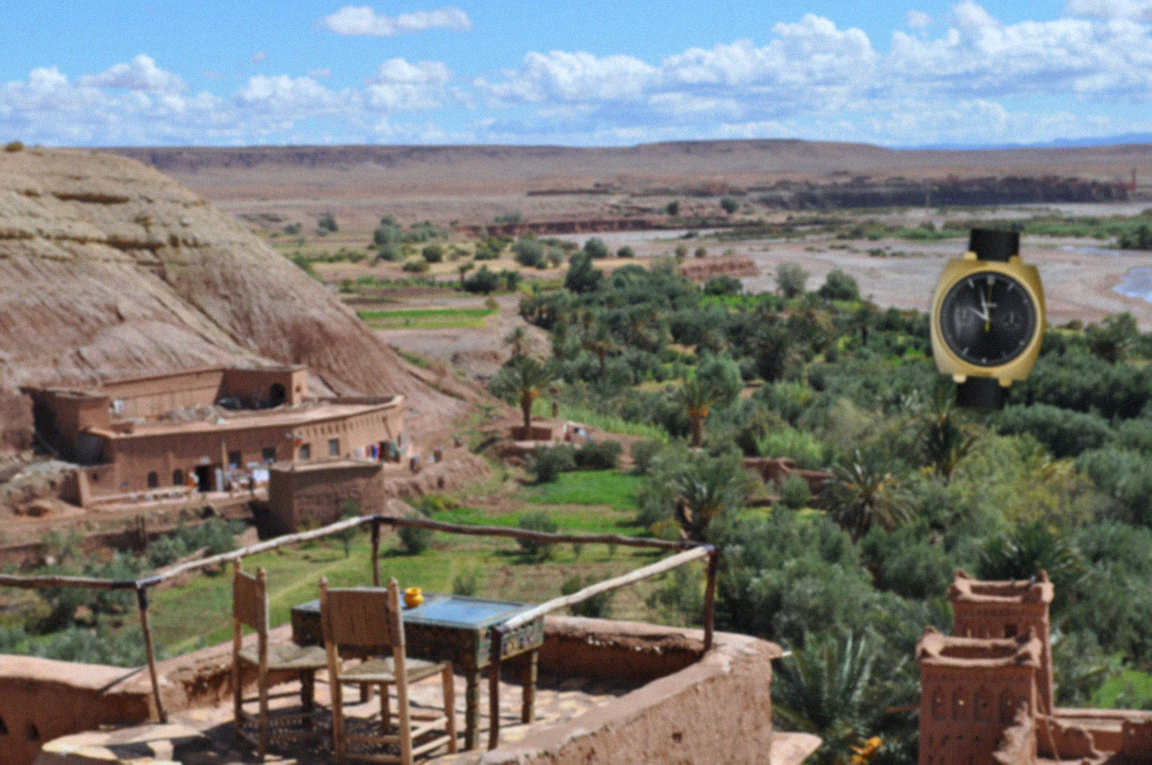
9:57
